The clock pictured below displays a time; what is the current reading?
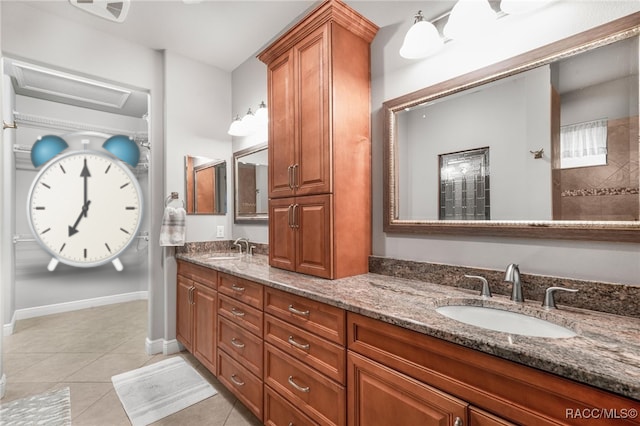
7:00
